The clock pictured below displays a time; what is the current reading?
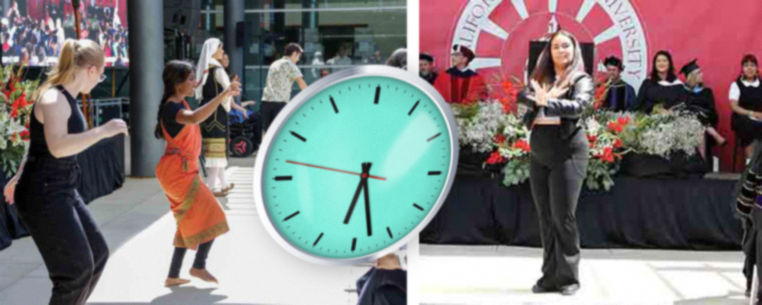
6:27:47
